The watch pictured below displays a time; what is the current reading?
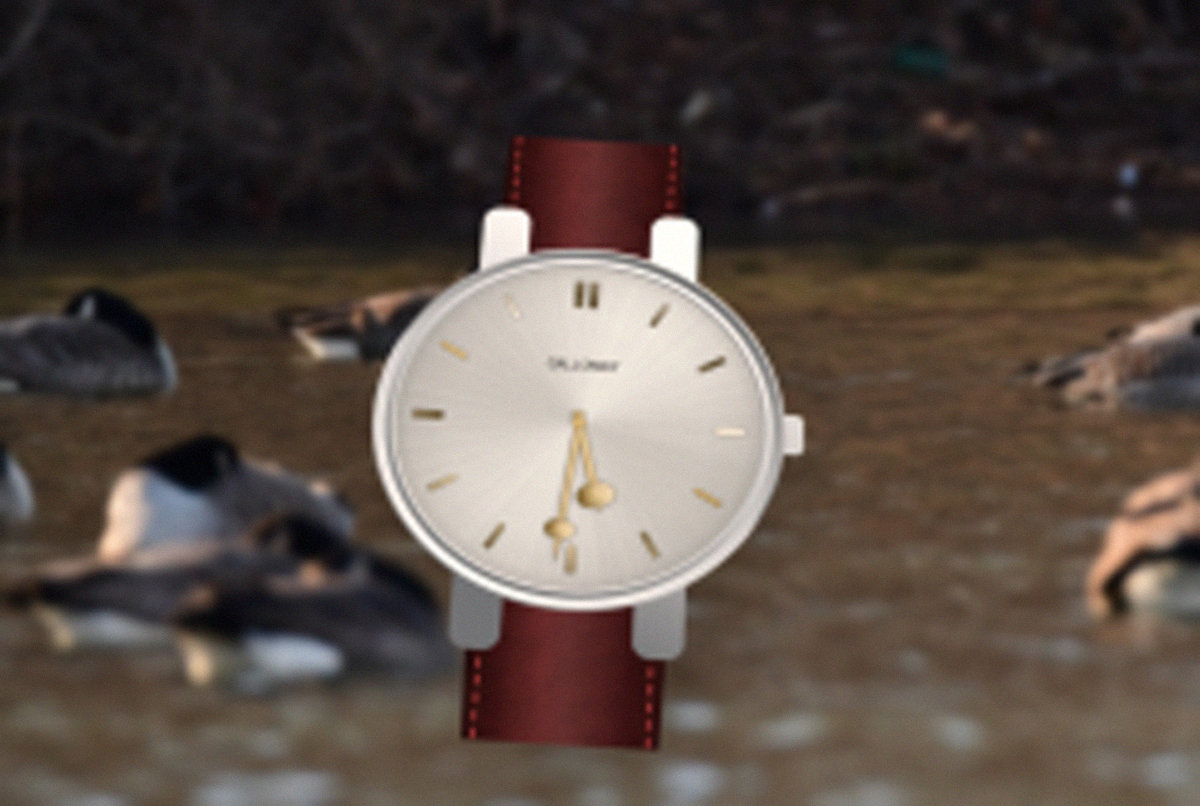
5:31
